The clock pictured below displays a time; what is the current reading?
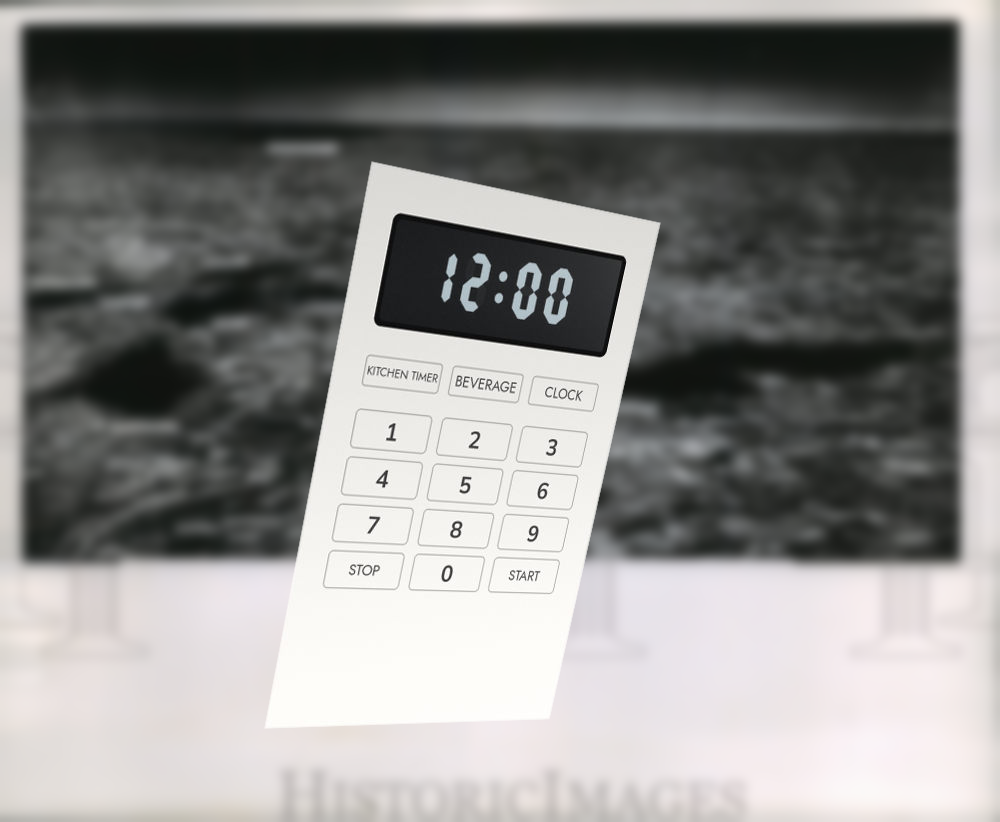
12:00
